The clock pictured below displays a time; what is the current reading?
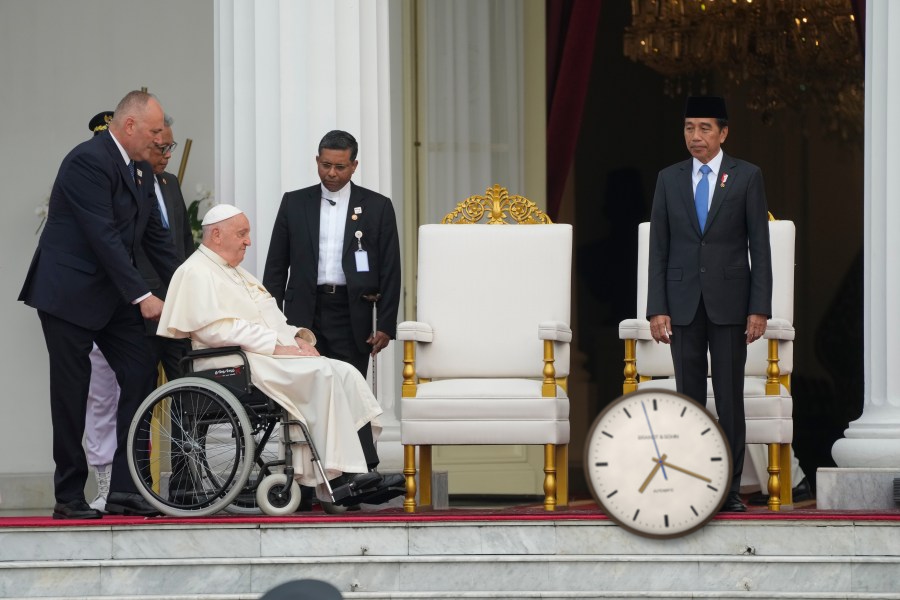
7:18:58
